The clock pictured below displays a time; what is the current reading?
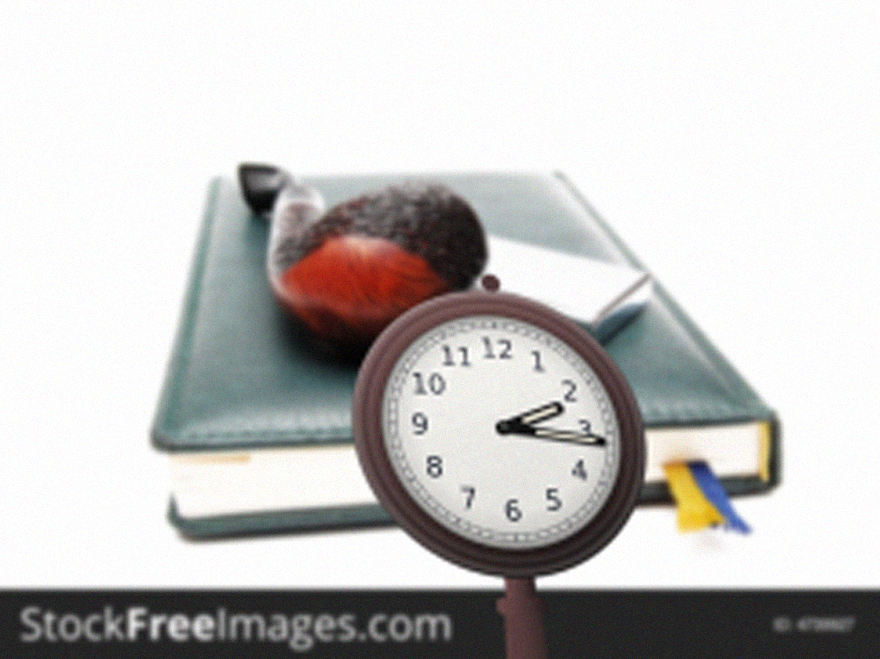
2:16
